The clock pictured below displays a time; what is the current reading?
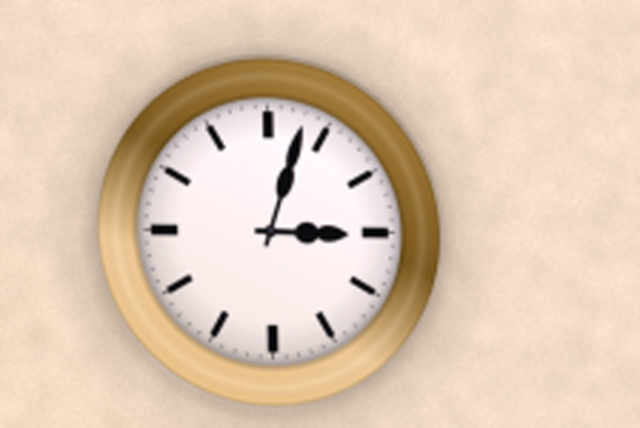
3:03
